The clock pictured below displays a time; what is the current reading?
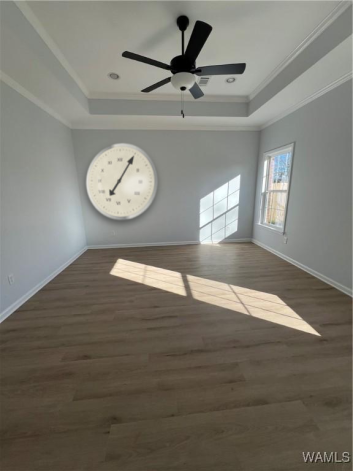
7:05
